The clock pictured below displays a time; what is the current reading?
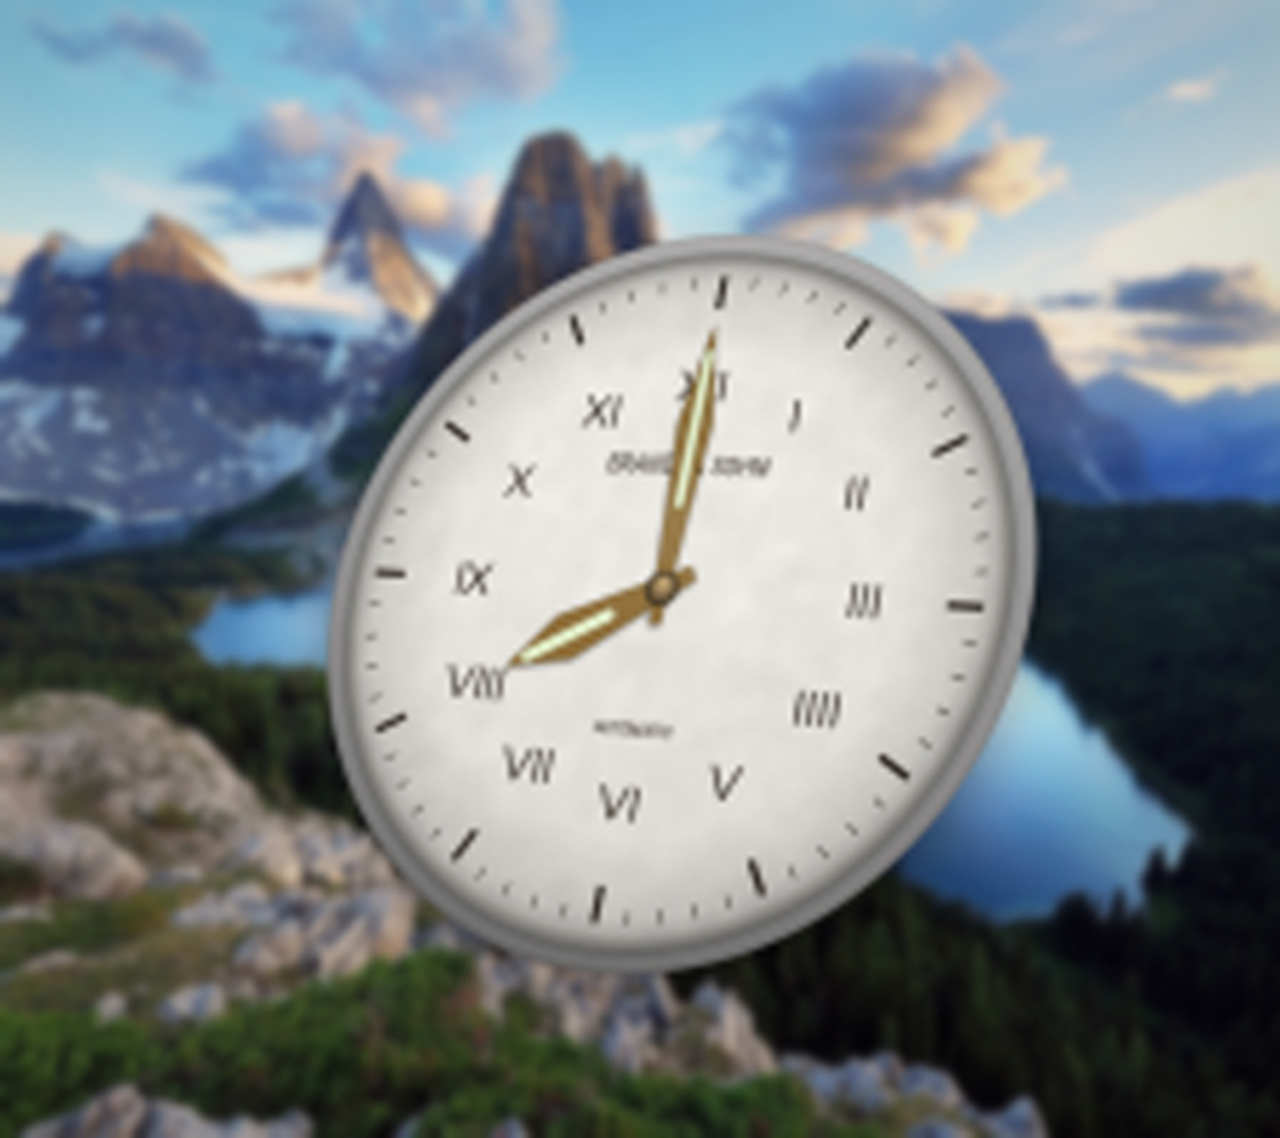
8:00
